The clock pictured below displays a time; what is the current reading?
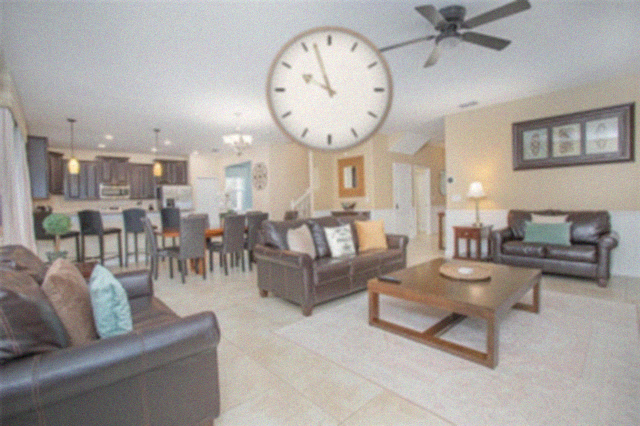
9:57
